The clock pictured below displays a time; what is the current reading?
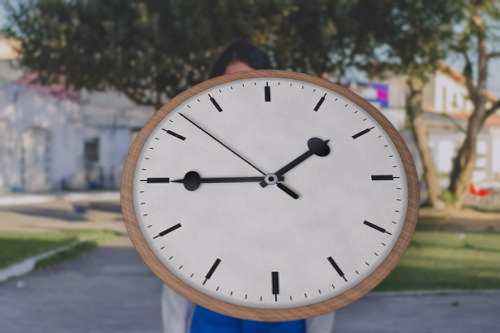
1:44:52
